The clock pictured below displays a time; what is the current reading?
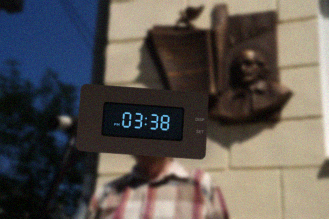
3:38
